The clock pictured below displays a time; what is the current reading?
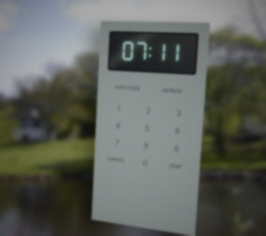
7:11
